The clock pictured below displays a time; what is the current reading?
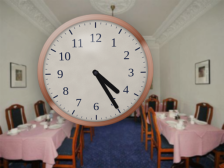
4:25
